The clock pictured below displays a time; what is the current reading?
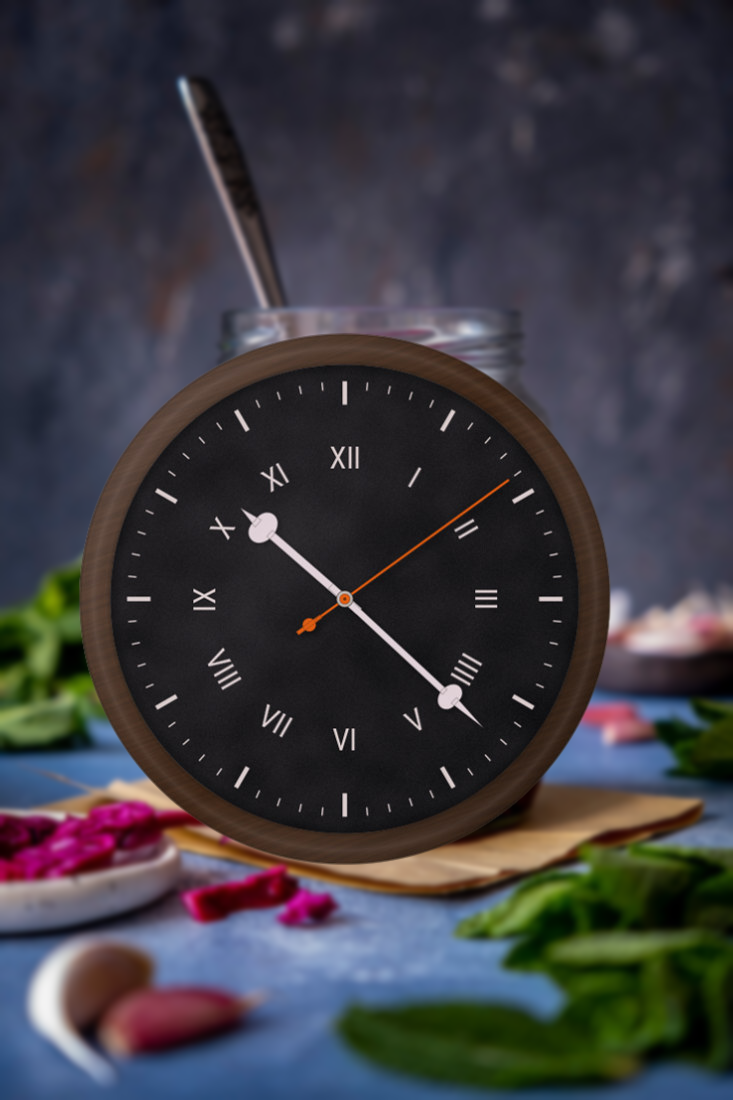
10:22:09
